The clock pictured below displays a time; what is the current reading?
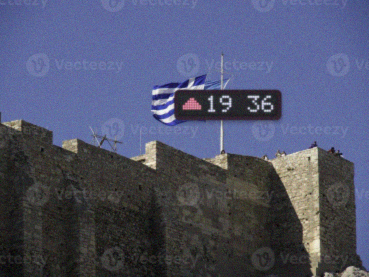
19:36
